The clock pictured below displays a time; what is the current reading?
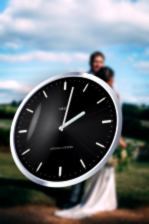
2:02
